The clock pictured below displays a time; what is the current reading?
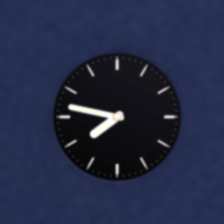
7:47
